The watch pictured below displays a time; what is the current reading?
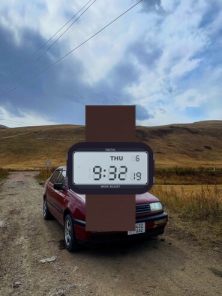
9:32:19
